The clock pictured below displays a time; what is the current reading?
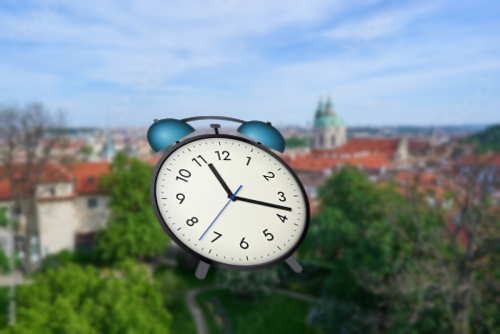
11:17:37
